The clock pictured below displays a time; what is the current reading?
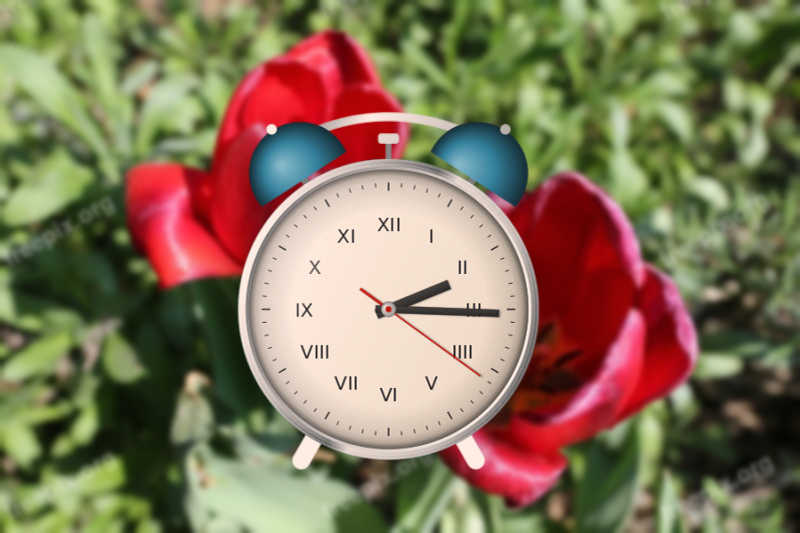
2:15:21
